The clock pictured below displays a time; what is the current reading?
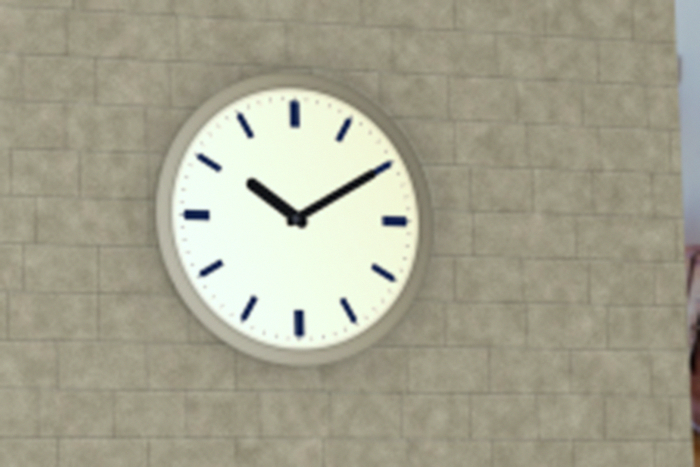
10:10
